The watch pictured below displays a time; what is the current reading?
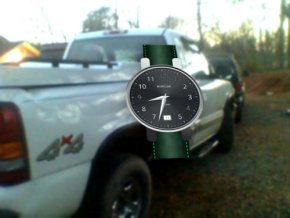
8:33
